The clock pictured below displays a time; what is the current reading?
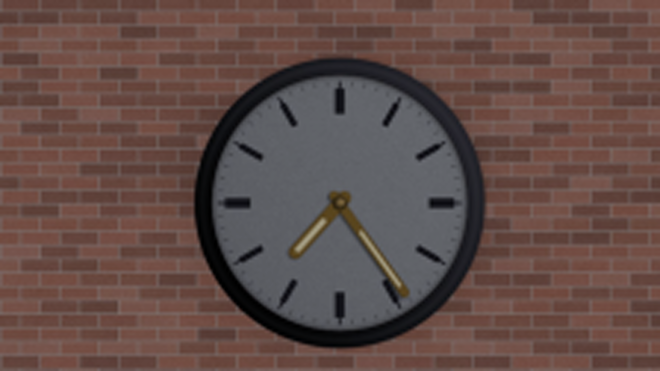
7:24
